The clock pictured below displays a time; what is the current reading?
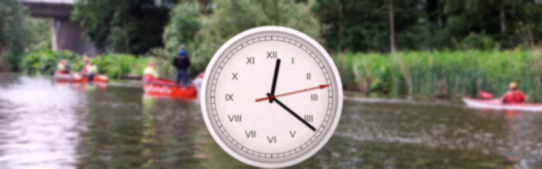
12:21:13
